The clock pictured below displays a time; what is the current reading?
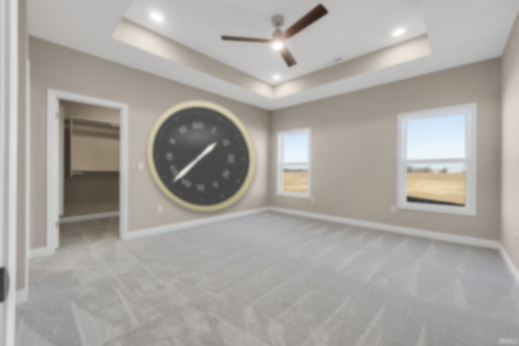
1:38
